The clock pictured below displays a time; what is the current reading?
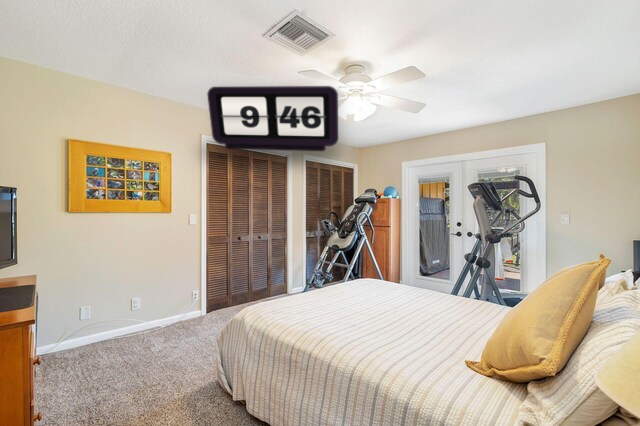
9:46
